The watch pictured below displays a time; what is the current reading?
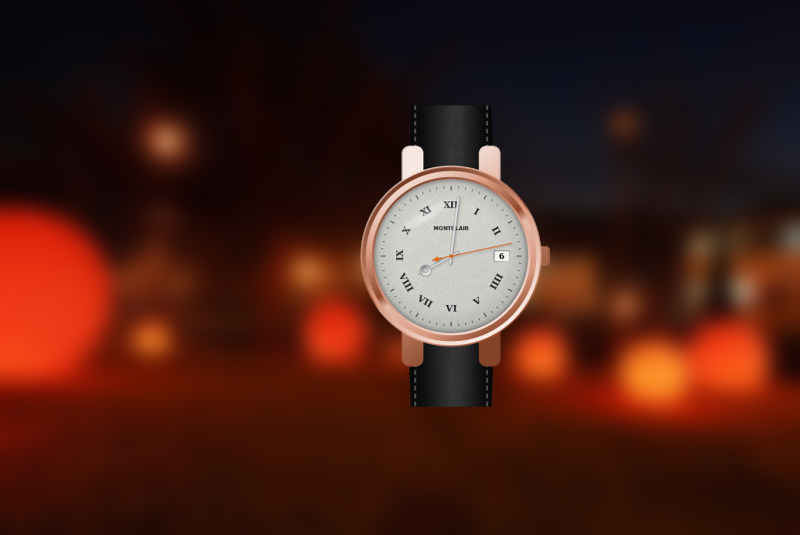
8:01:13
